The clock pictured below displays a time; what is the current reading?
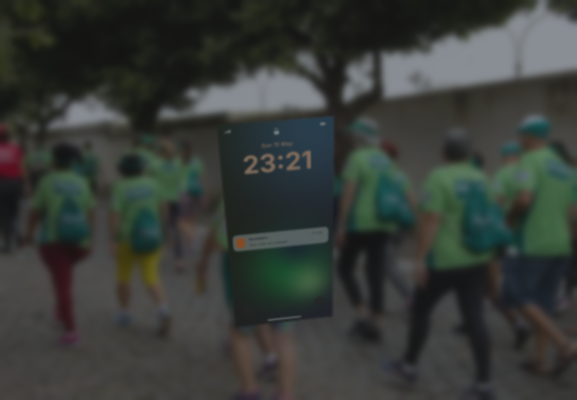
23:21
